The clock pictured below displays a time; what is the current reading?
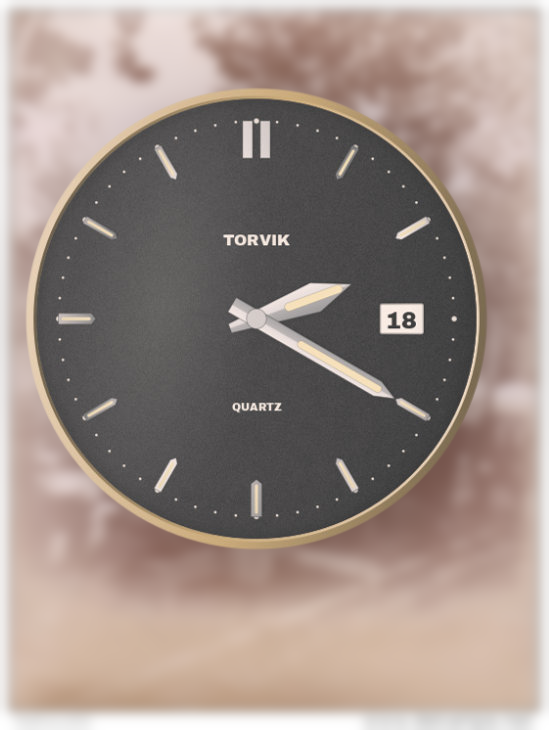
2:20
